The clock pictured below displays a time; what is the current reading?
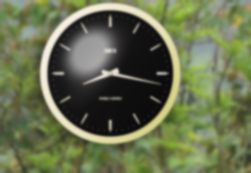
8:17
